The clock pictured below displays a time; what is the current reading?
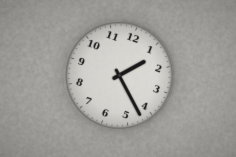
1:22
